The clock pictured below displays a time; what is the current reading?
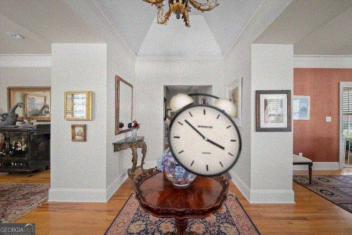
3:52
